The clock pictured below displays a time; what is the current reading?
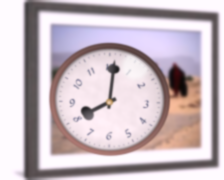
8:01
